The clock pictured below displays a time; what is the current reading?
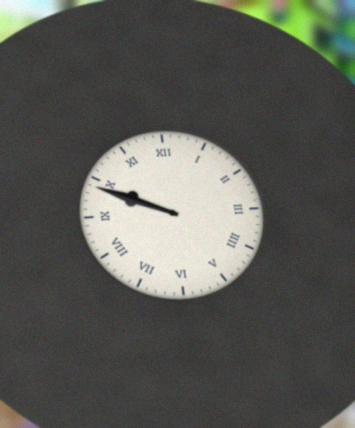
9:49
